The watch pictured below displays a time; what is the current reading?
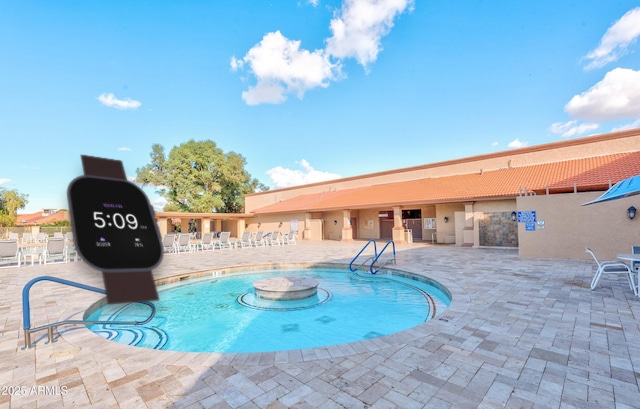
5:09
